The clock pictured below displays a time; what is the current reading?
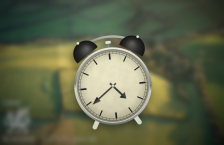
4:39
